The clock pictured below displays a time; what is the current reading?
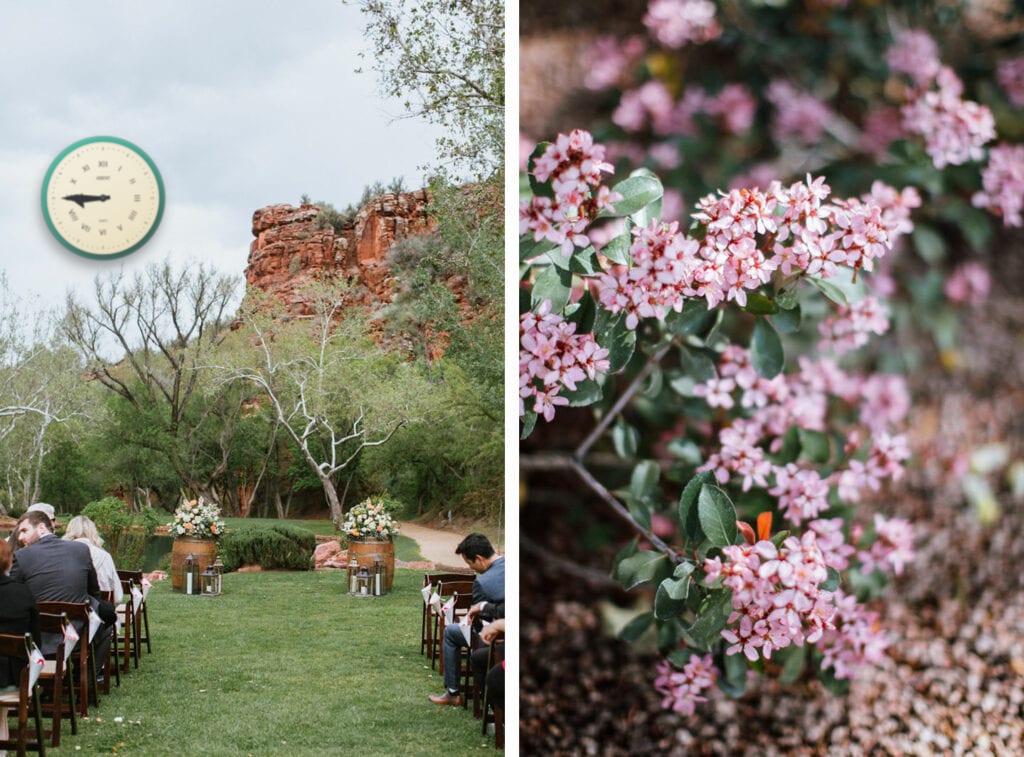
8:45
